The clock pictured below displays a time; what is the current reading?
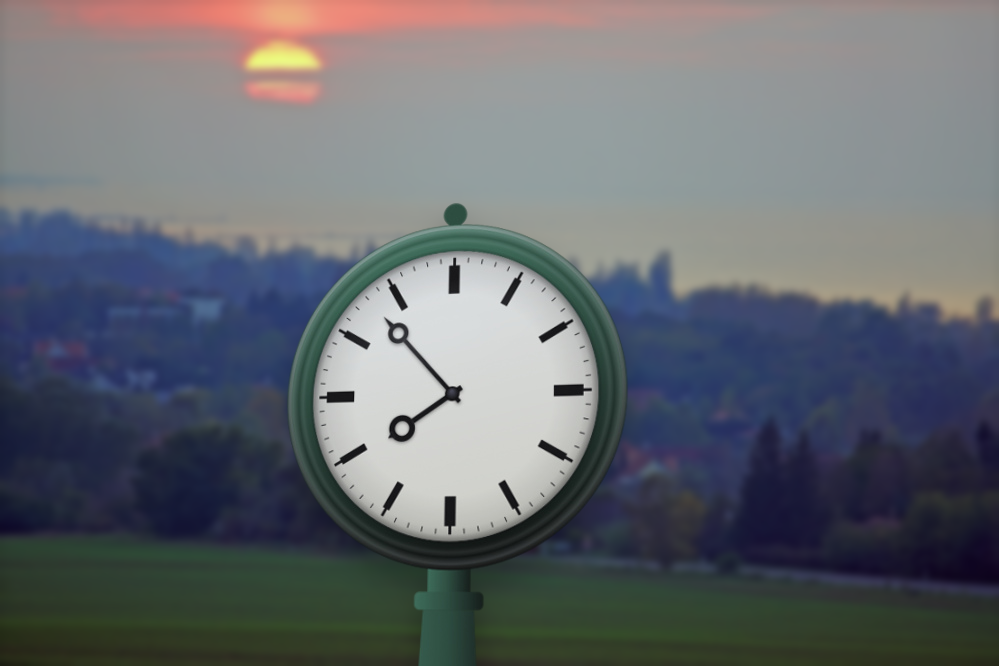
7:53
